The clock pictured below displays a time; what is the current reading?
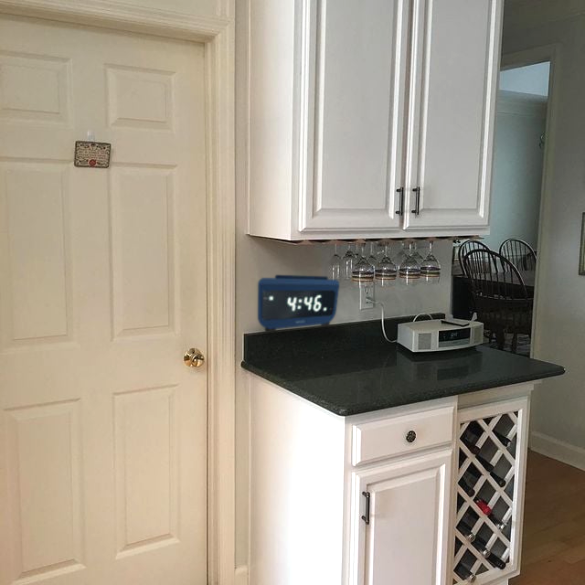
4:46
